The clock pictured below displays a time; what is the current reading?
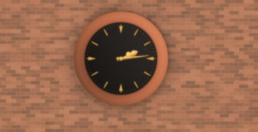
2:14
